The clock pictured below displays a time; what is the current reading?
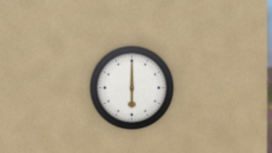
6:00
